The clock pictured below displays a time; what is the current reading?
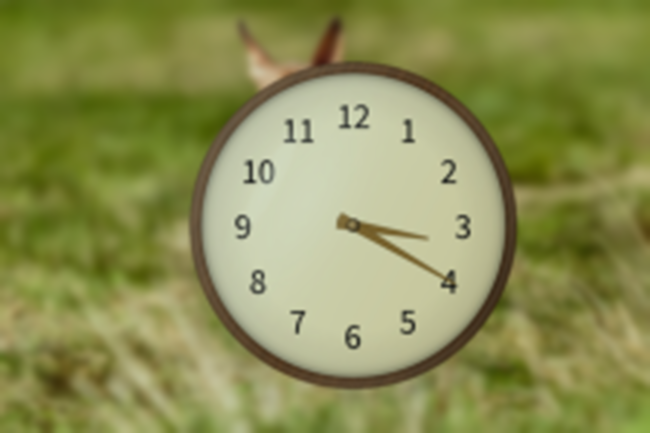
3:20
